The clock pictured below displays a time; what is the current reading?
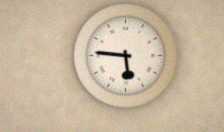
5:46
